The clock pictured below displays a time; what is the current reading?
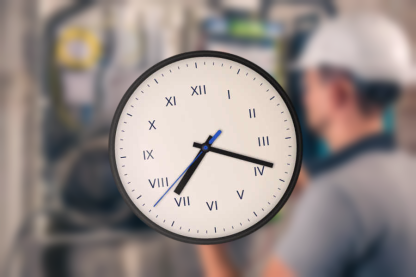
7:18:38
